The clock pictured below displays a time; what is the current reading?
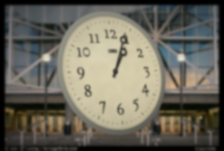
1:04
